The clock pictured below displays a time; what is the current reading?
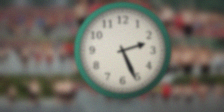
2:26
